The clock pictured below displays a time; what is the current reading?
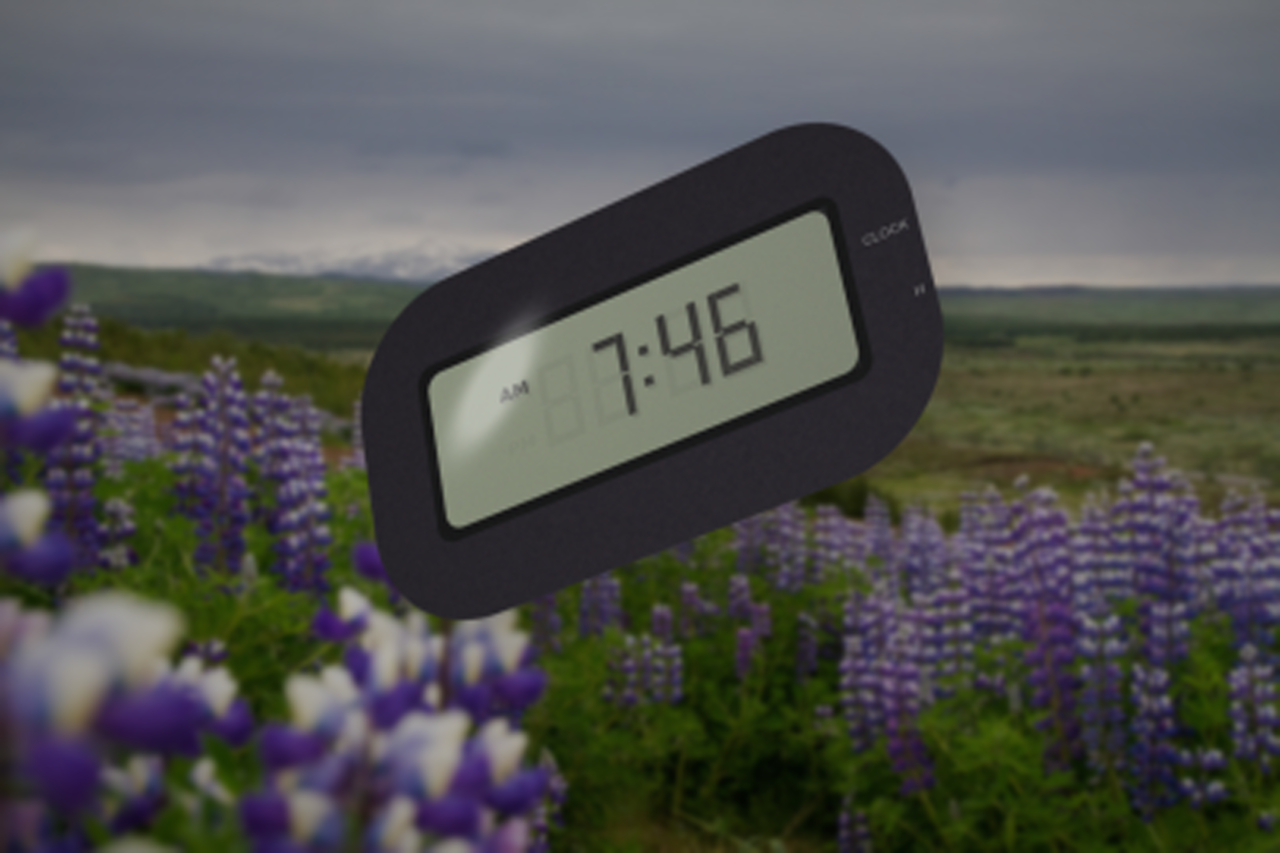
7:46
